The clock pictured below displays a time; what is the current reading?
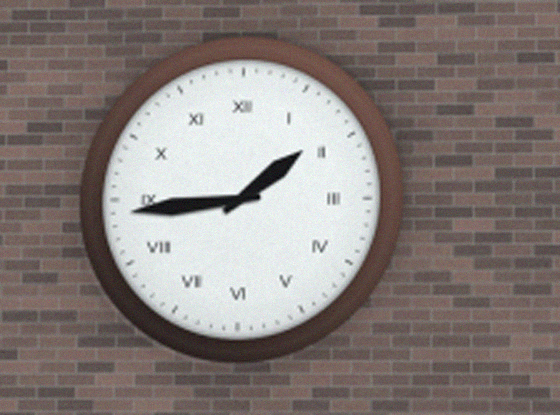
1:44
